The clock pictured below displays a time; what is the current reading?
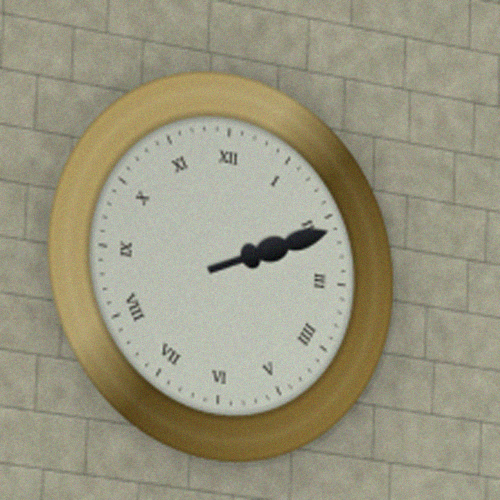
2:11
